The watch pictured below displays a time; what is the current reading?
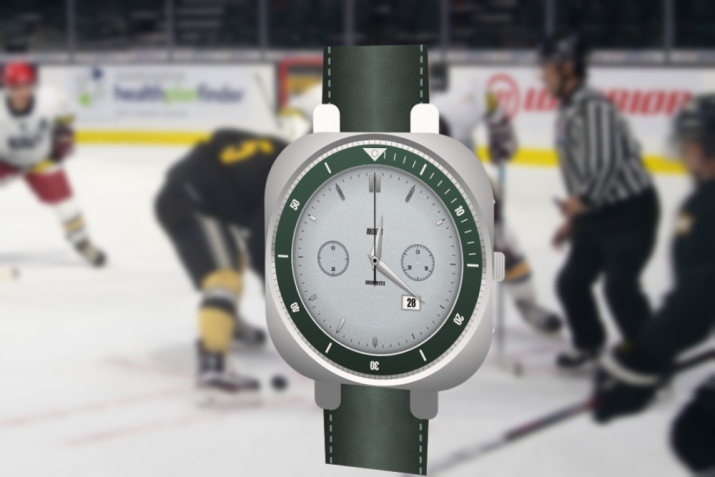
12:21
